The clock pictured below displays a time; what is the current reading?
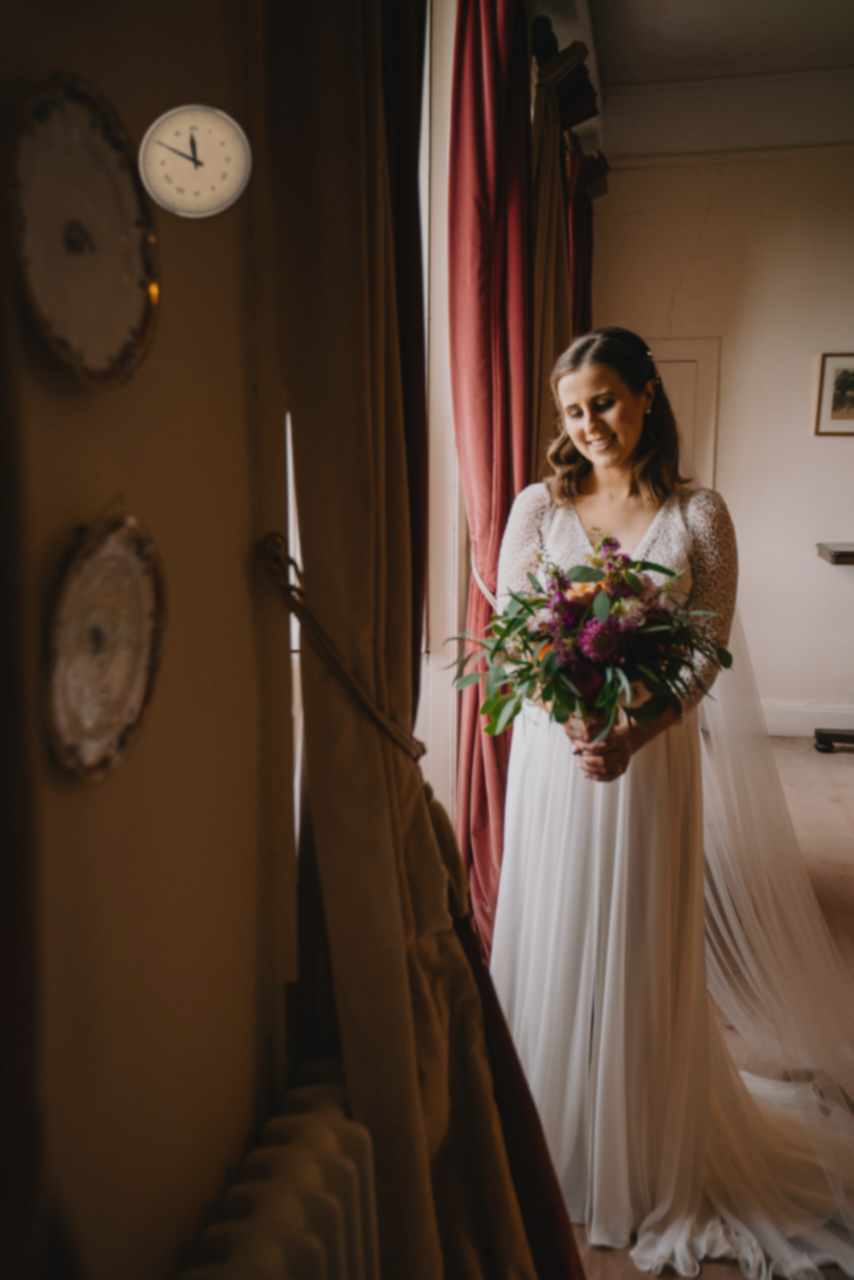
11:50
